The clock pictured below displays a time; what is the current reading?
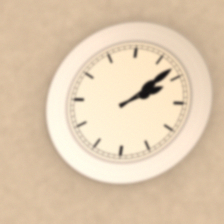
2:08
